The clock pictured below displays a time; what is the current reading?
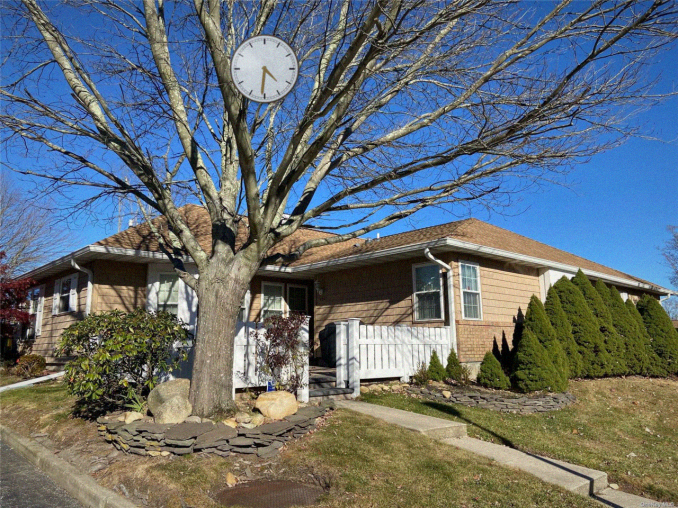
4:31
